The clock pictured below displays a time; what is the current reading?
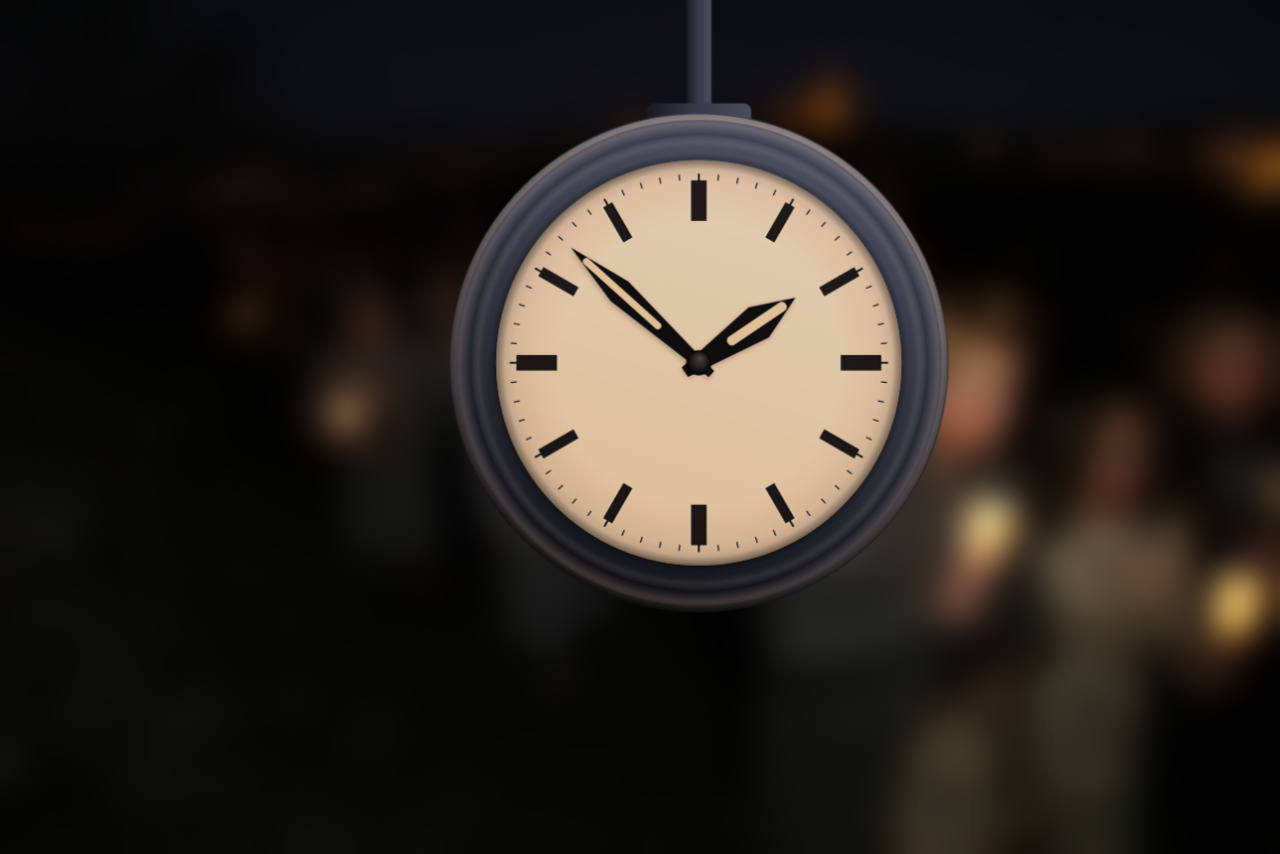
1:52
